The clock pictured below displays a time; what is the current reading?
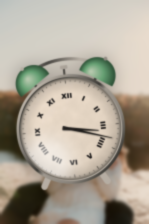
3:18
